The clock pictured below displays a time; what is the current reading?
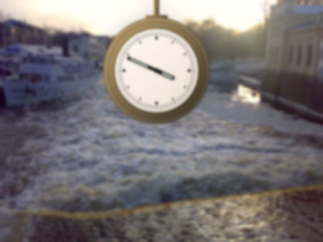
3:49
